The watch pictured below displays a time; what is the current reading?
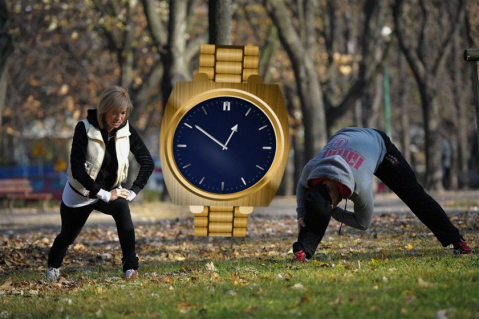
12:51
